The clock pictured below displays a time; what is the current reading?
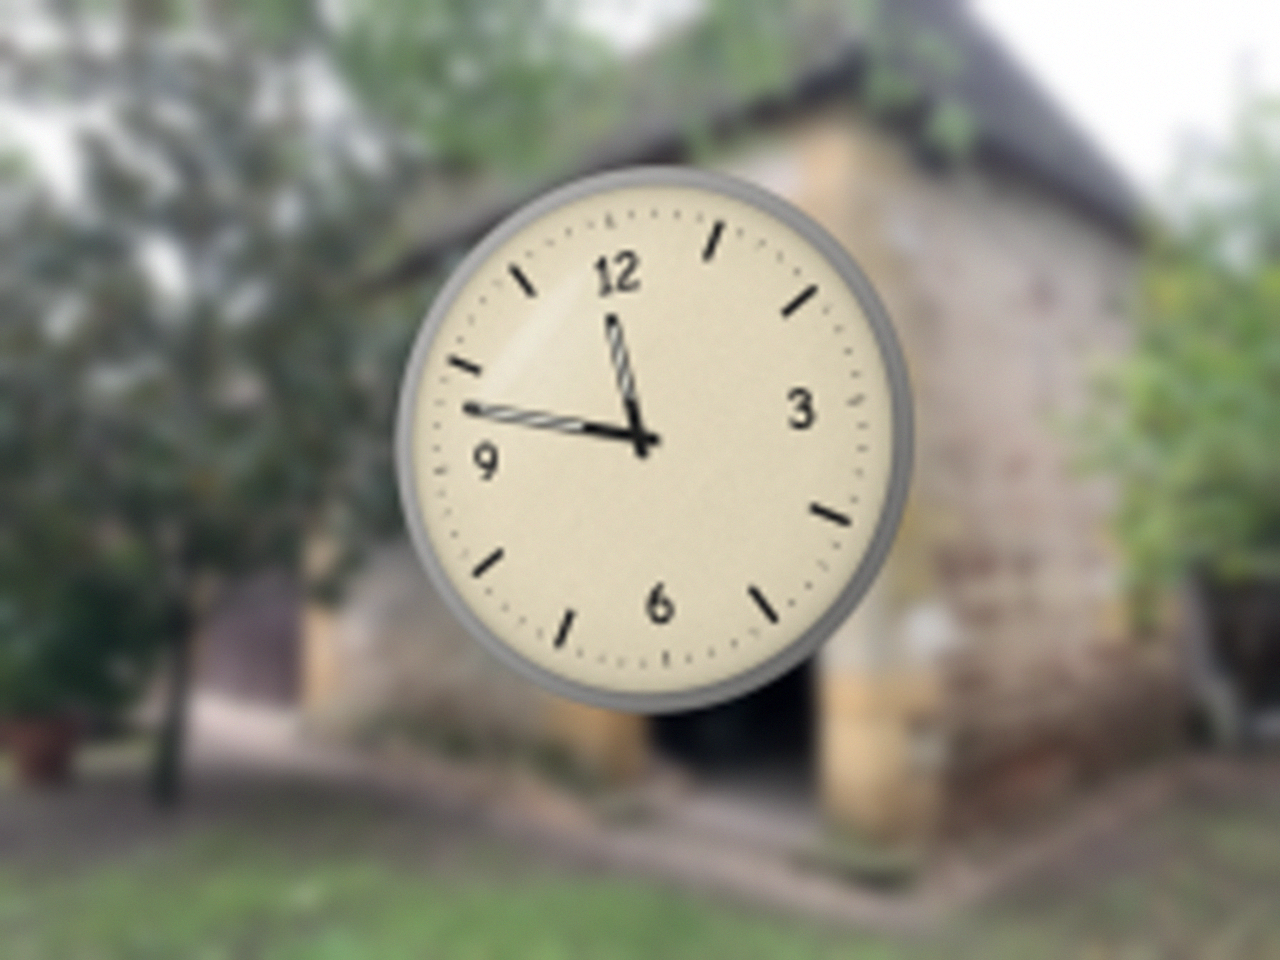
11:48
